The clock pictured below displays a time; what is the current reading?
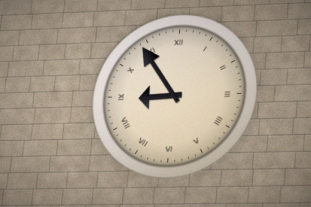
8:54
